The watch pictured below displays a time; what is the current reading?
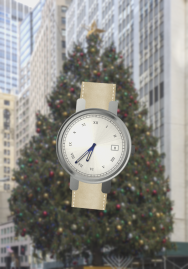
6:37
